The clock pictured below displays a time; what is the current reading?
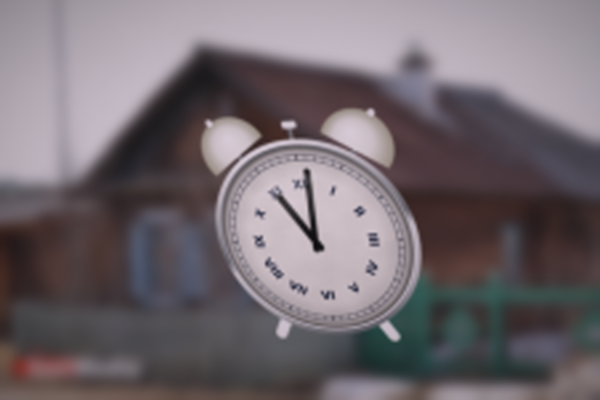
11:01
